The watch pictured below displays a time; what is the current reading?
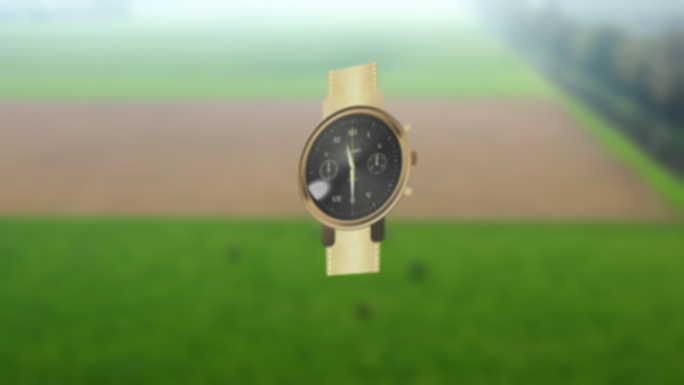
11:30
